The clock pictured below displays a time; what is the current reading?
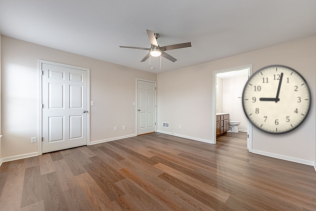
9:02
